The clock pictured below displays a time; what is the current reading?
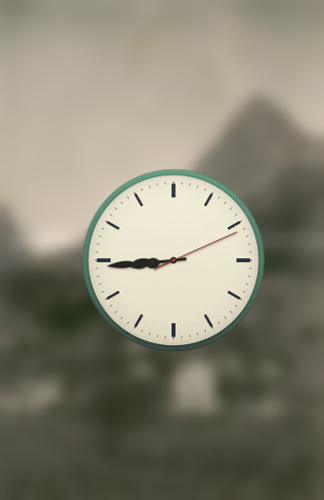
8:44:11
